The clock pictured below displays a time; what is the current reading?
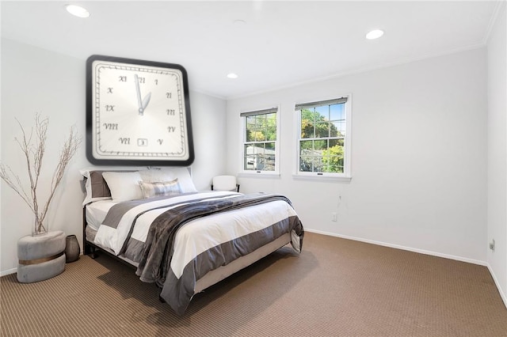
12:59
